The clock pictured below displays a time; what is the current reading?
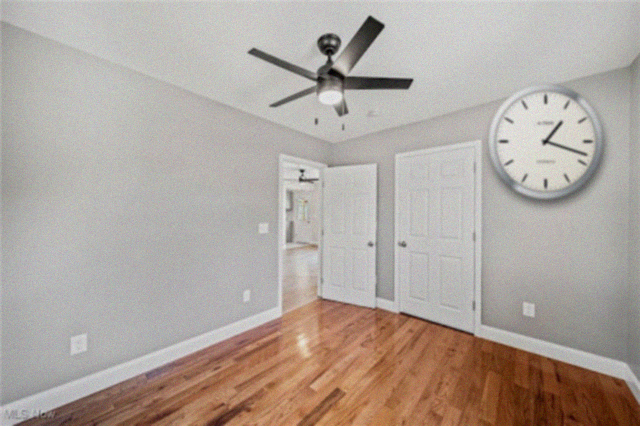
1:18
